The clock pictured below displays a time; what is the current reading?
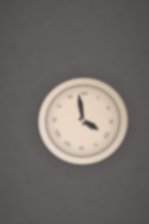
3:58
